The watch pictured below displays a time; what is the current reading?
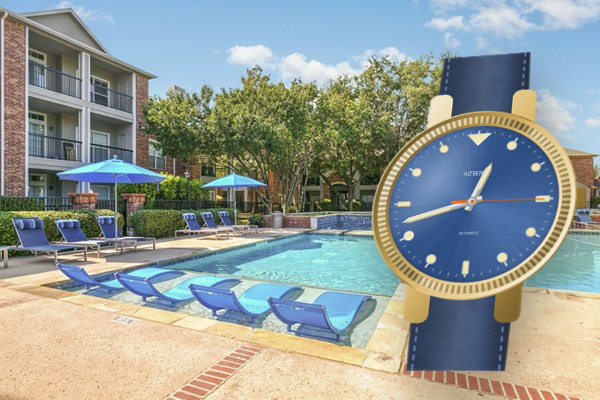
12:42:15
